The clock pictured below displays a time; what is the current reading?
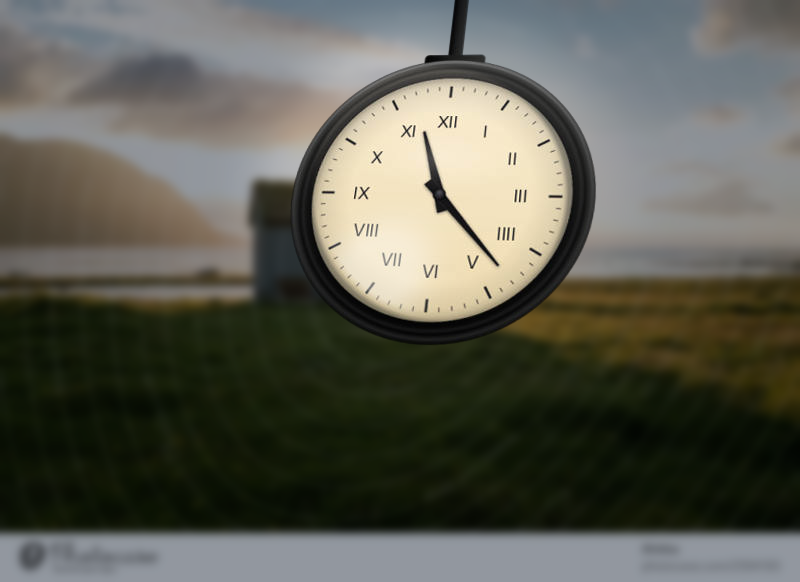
11:23
